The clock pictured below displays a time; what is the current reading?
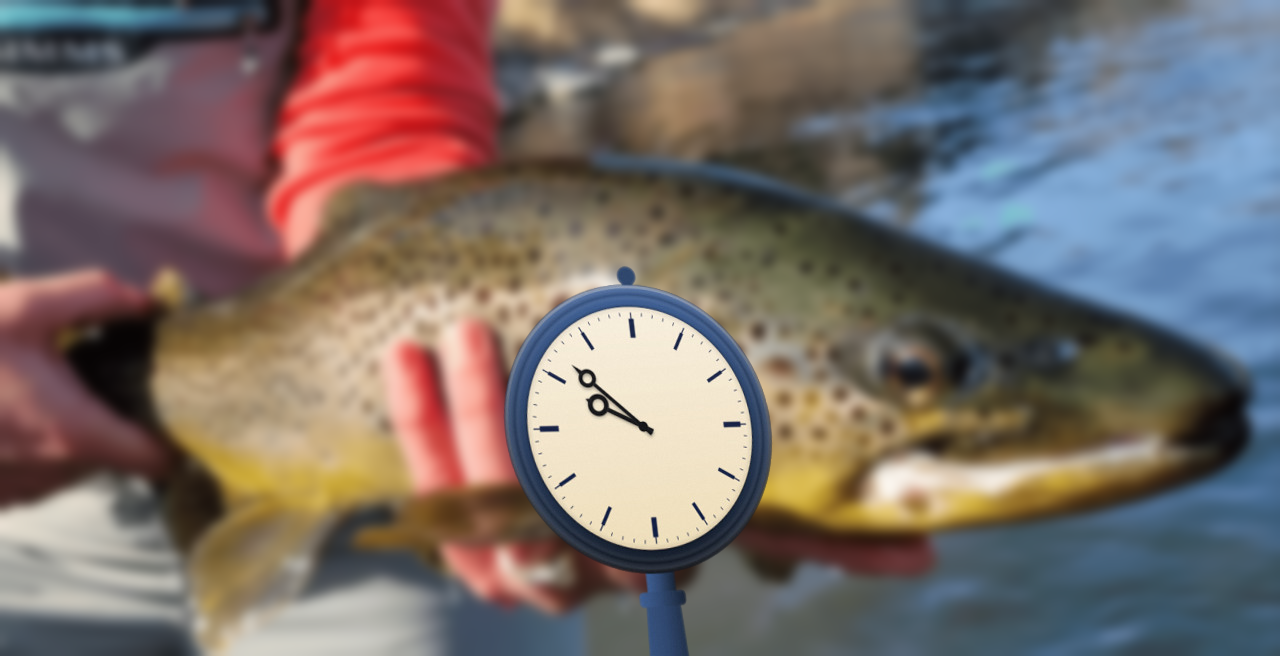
9:52
